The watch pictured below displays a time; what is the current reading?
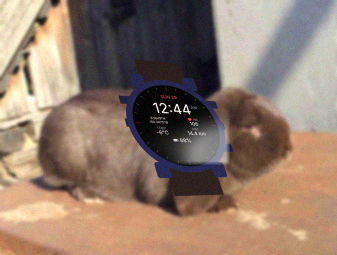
12:44
